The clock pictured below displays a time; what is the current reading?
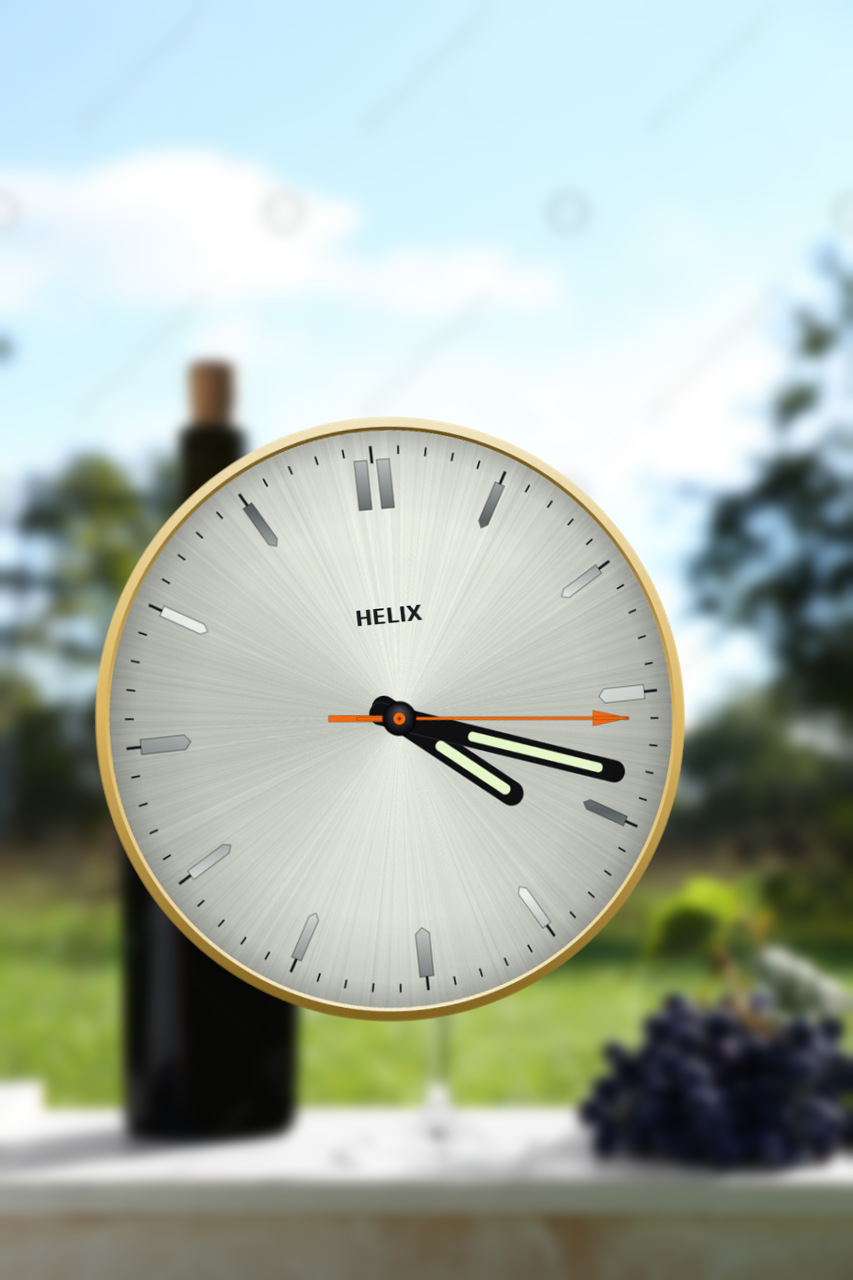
4:18:16
